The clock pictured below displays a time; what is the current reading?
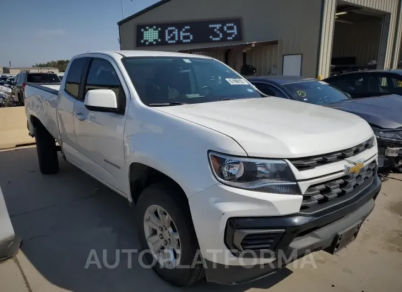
6:39
